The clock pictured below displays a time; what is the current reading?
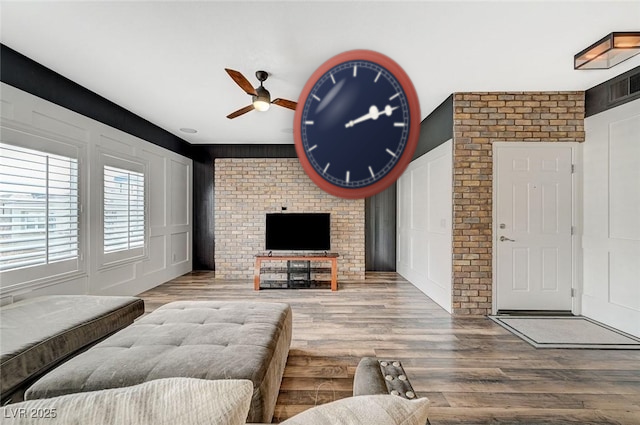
2:12
